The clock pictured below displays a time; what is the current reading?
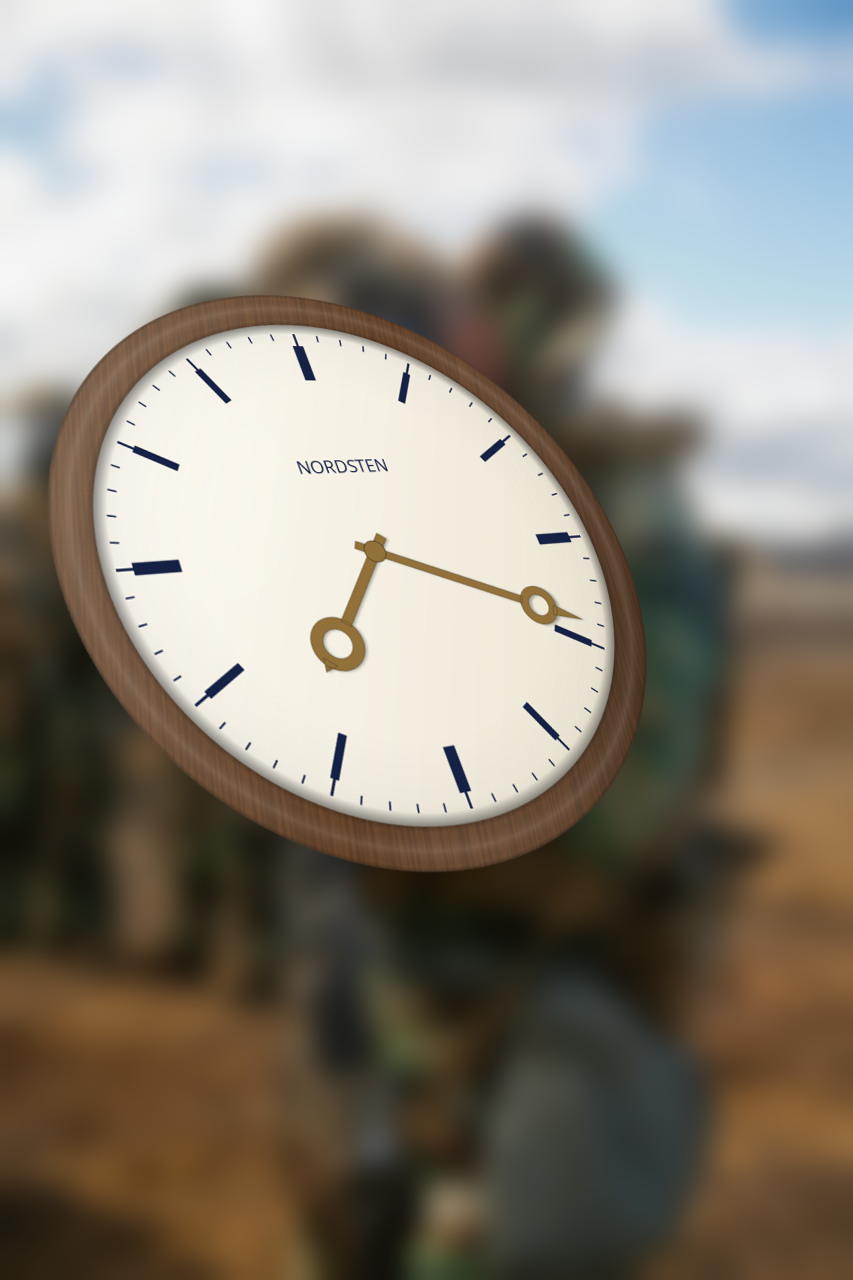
7:19
